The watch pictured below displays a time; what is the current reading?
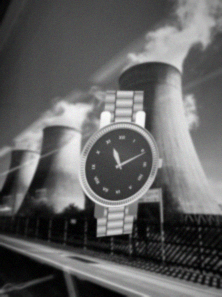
11:11
